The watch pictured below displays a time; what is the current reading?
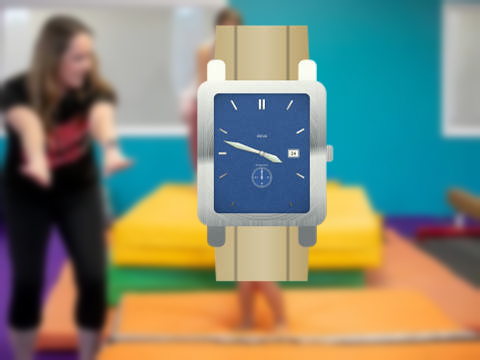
3:48
